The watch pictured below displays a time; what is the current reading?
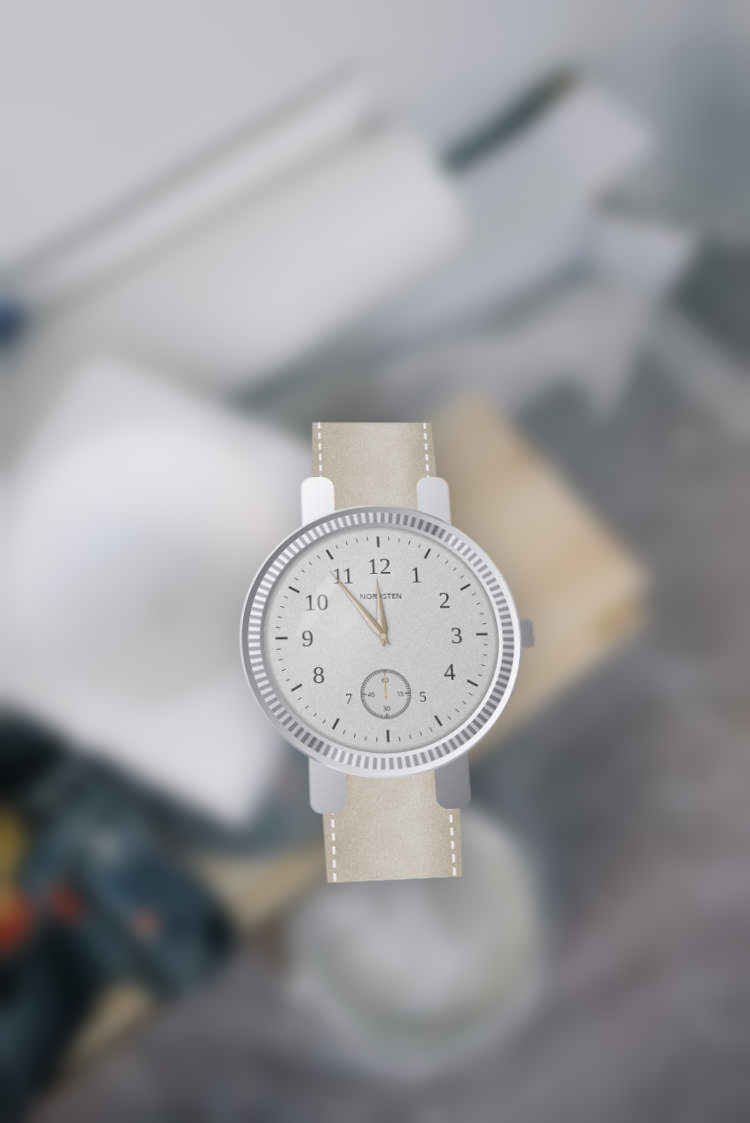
11:54
